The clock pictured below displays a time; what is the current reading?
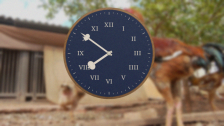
7:51
